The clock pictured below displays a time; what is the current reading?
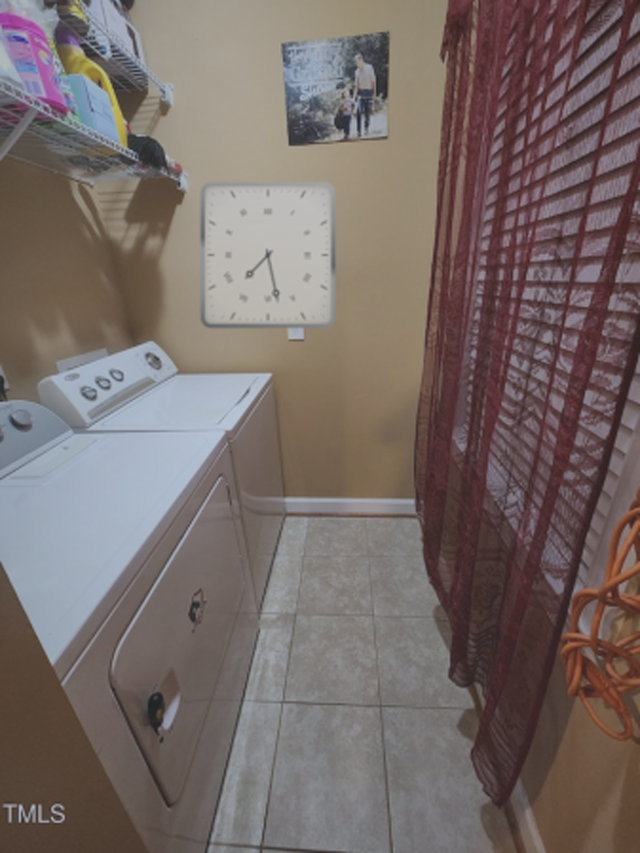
7:28
